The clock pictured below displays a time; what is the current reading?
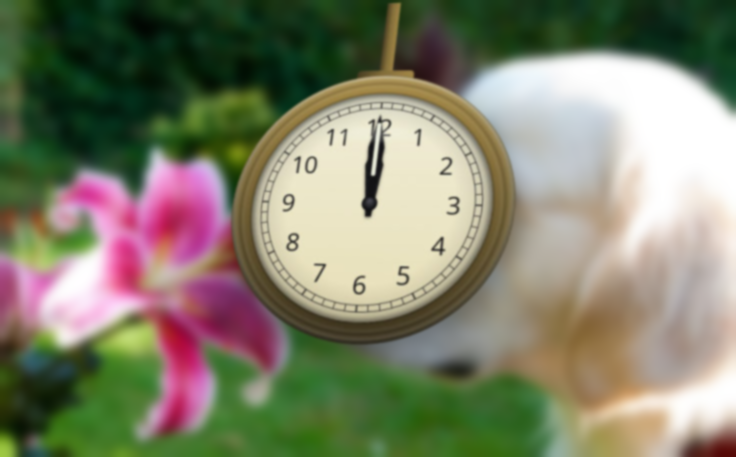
12:00
